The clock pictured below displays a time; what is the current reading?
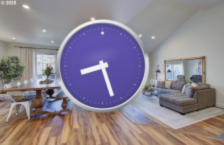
8:27
